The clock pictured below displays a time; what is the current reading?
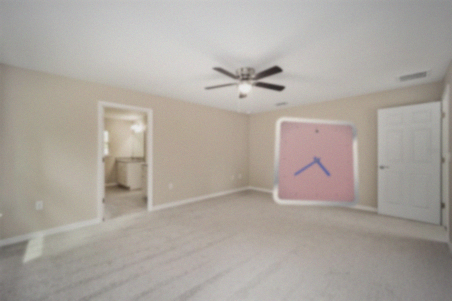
4:39
